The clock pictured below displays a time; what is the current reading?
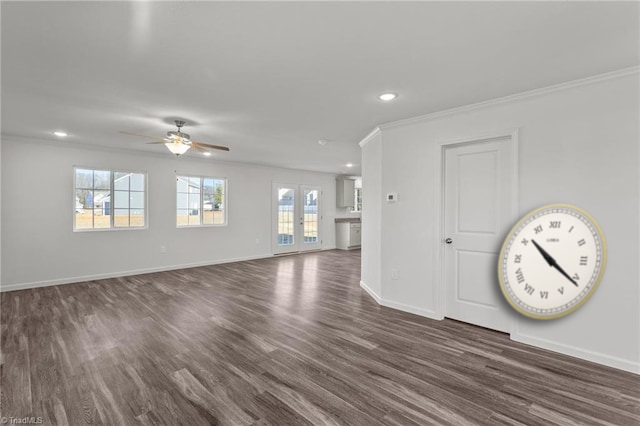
10:21
